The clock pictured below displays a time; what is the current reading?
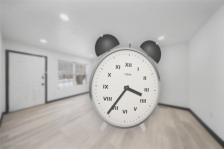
3:36
